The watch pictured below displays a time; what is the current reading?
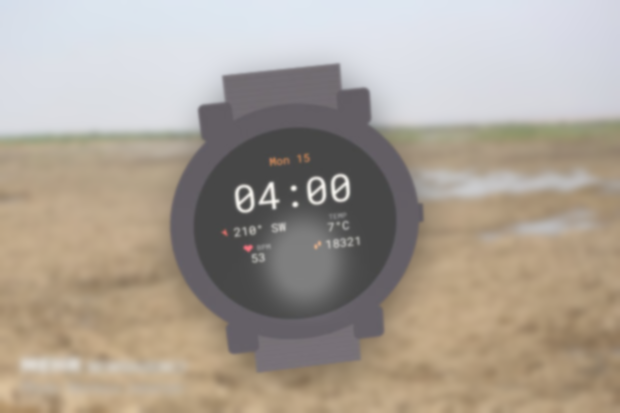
4:00
